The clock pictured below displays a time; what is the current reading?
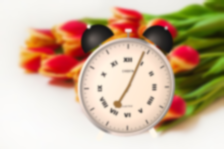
7:04
